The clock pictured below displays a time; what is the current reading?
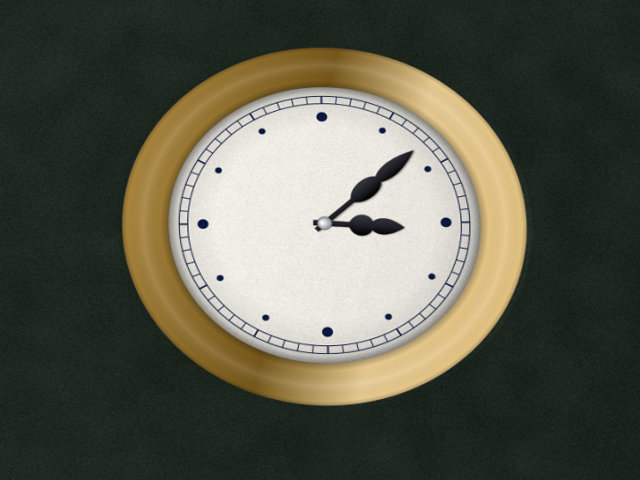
3:08
